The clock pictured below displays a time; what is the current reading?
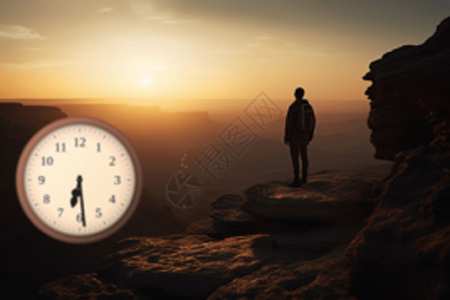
6:29
